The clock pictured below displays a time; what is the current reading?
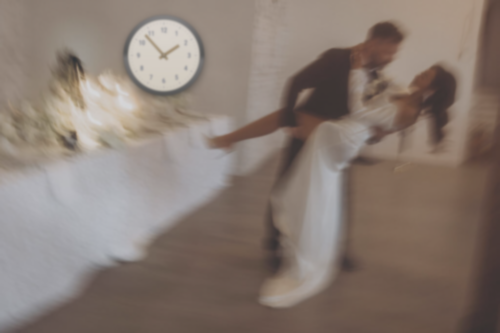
1:53
